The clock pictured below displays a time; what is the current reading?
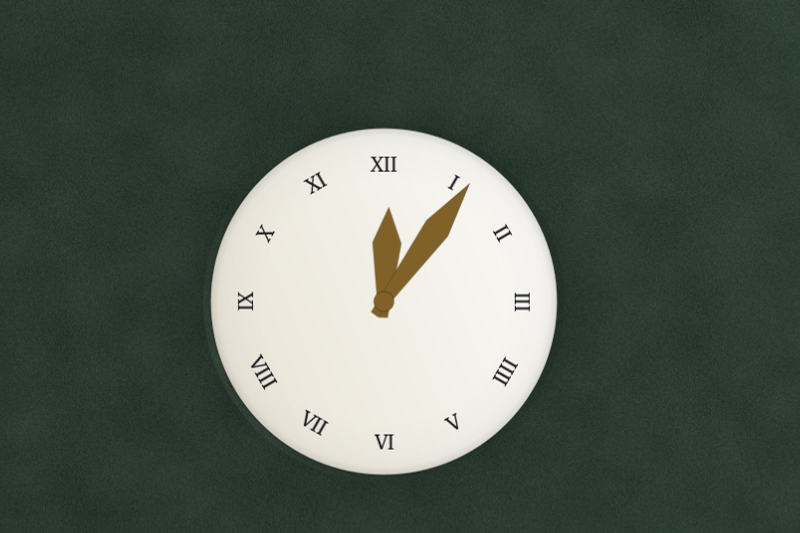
12:06
